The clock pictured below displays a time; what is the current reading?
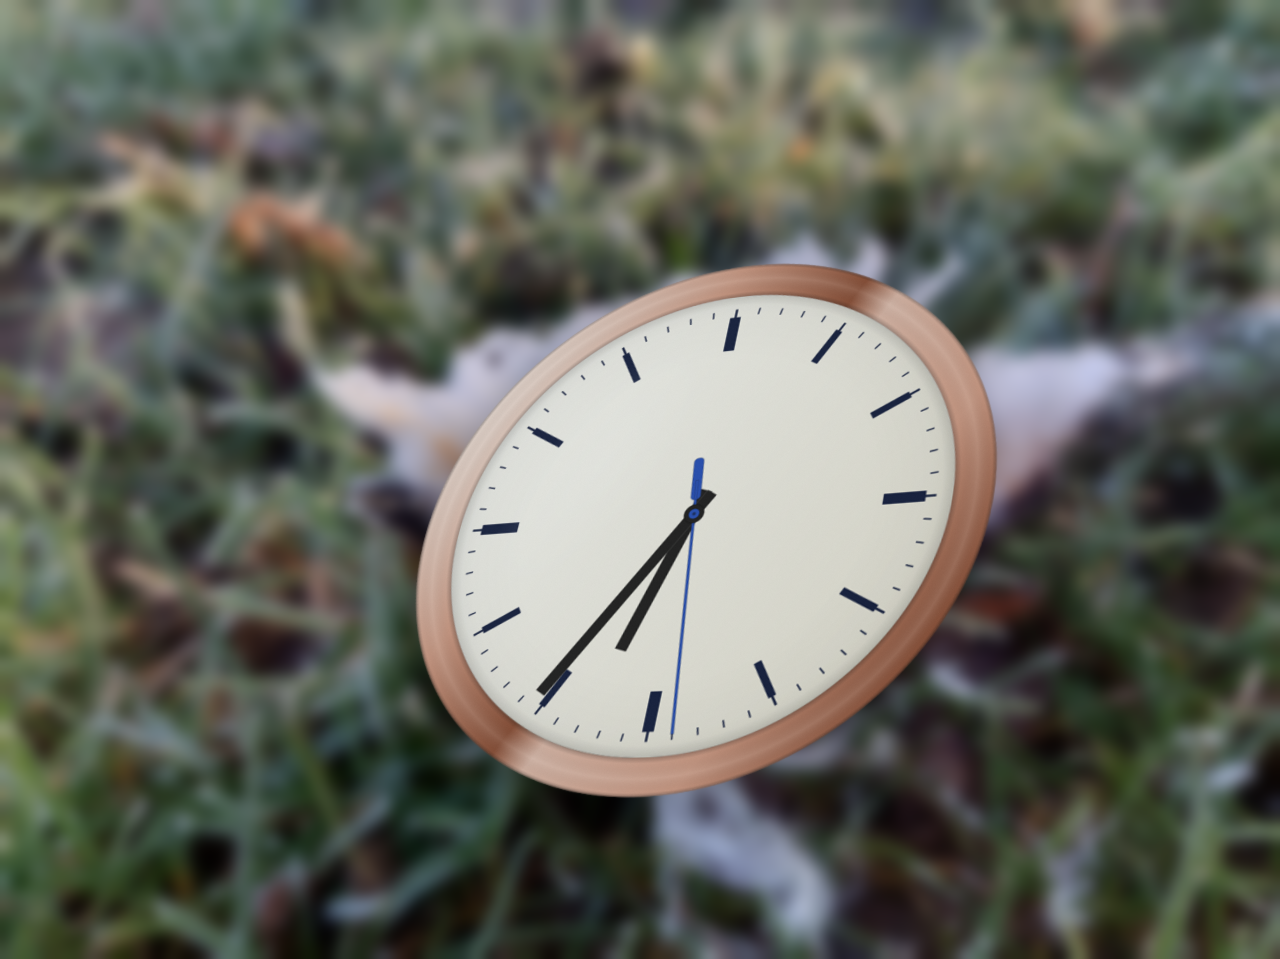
6:35:29
